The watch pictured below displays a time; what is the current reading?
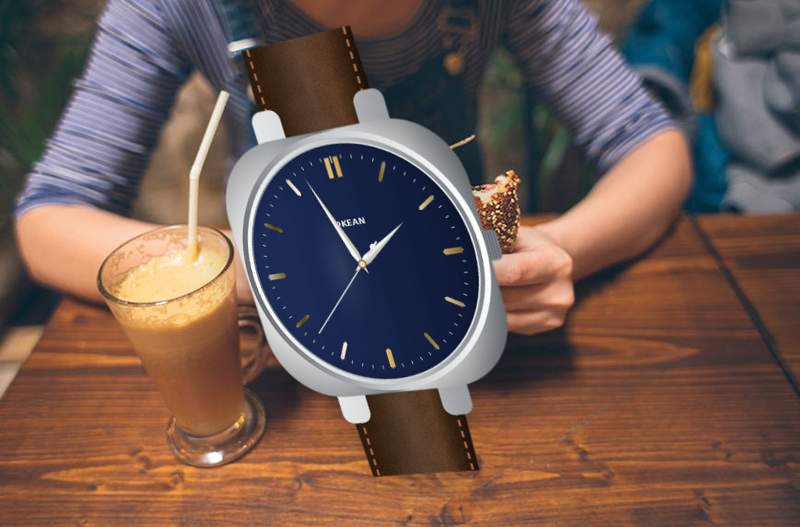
1:56:38
